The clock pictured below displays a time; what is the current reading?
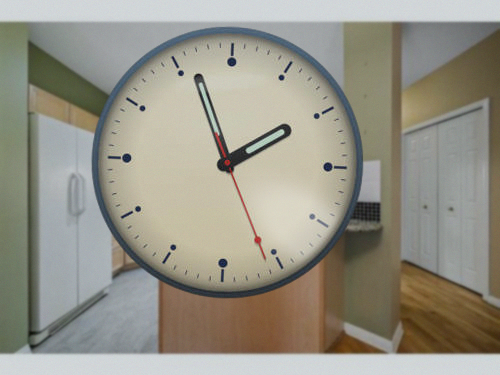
1:56:26
